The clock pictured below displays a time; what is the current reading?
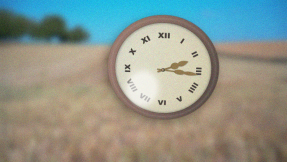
2:16
